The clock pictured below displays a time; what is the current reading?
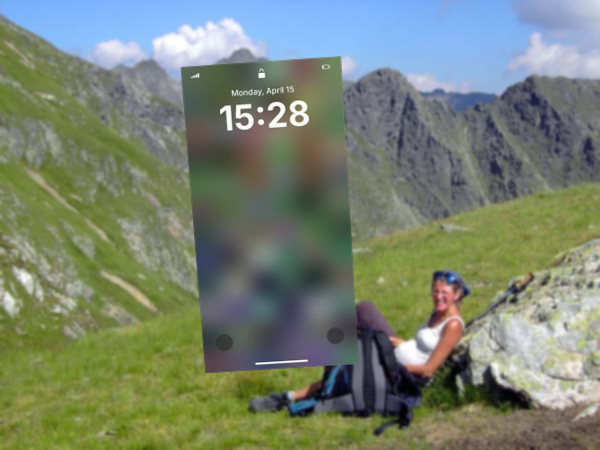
15:28
